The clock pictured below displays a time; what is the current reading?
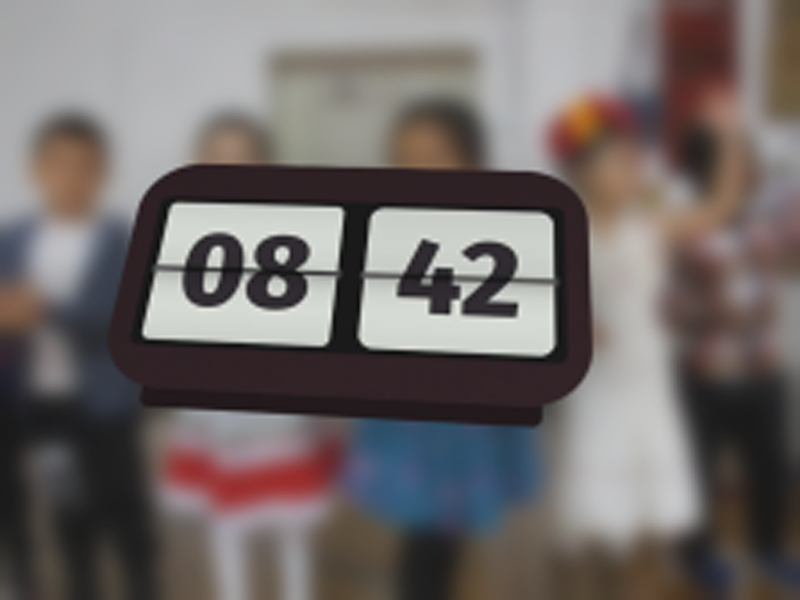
8:42
